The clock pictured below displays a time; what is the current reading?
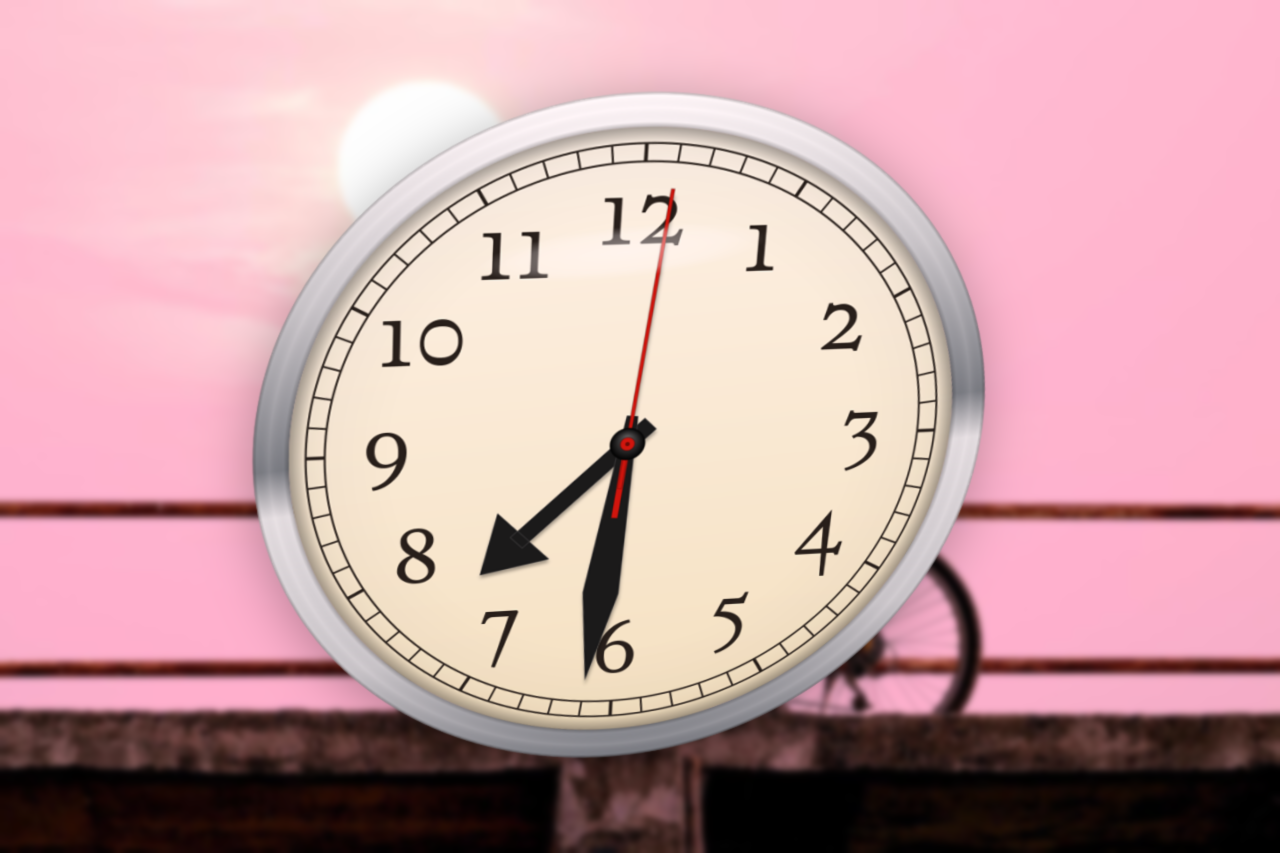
7:31:01
